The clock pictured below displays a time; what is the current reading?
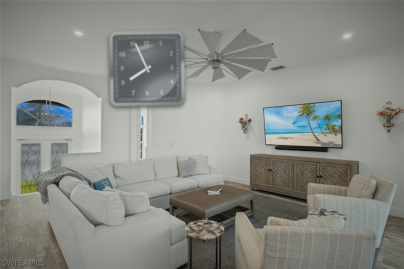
7:56
